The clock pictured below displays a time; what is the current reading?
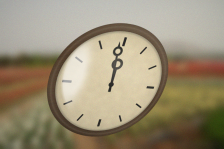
11:59
